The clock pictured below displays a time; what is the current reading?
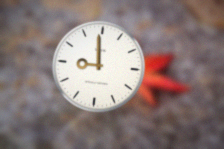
8:59
